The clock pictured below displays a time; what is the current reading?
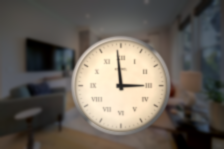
2:59
